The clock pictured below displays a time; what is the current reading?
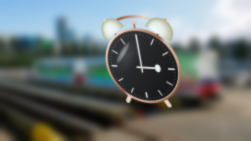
3:00
